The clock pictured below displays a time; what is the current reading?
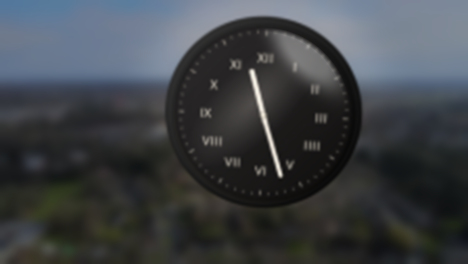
11:27
